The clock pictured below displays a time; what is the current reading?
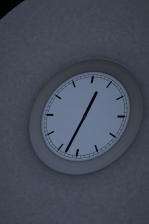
12:33
